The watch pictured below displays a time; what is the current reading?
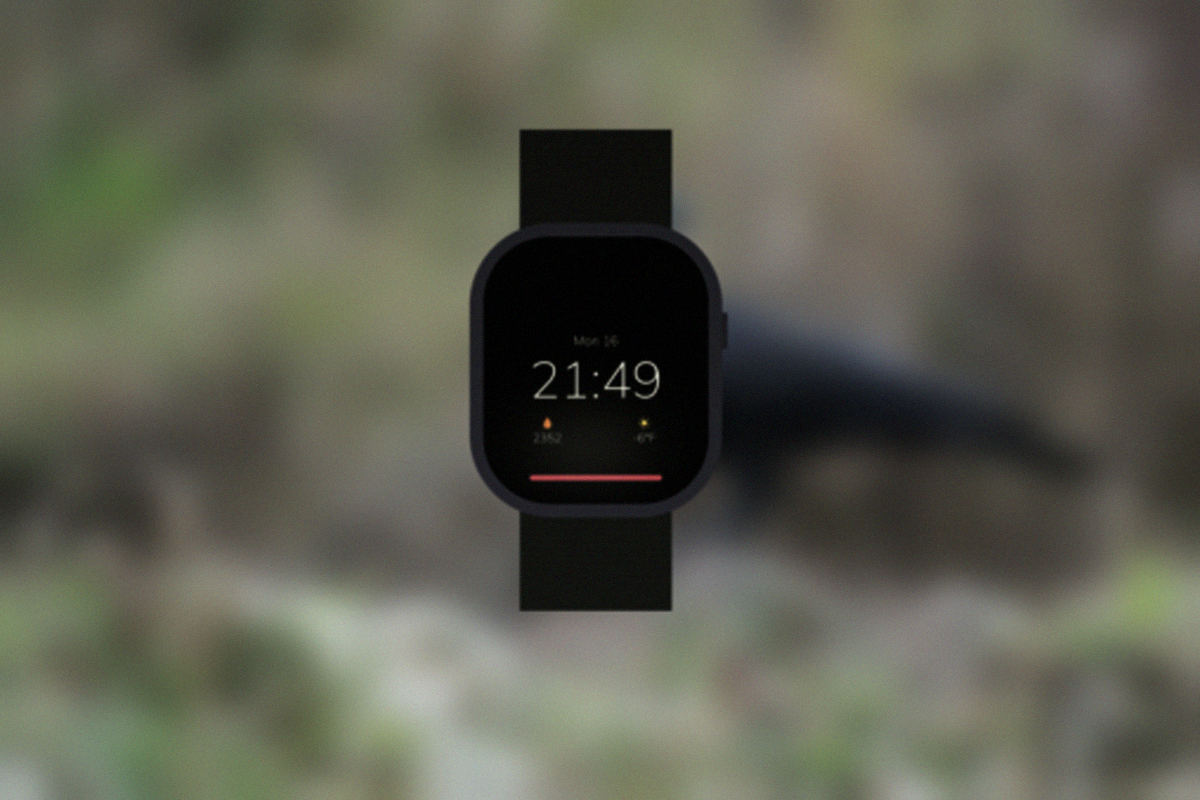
21:49
